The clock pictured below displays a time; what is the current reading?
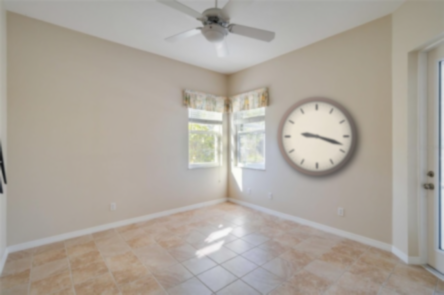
9:18
